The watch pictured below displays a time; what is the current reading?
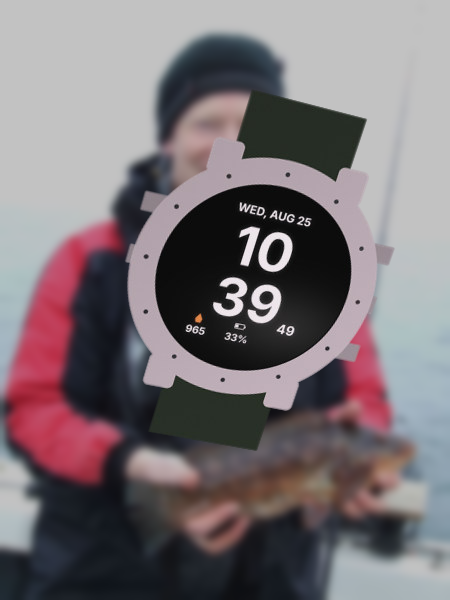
10:39:49
